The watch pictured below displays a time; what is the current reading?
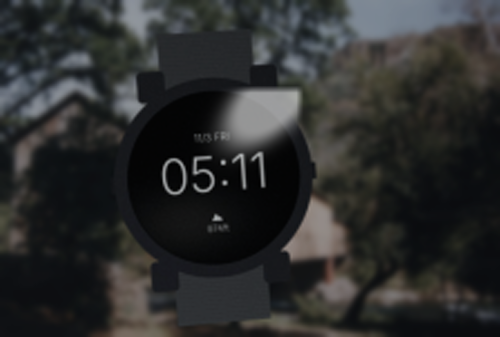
5:11
